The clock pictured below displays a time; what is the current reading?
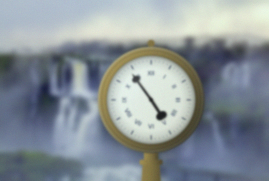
4:54
